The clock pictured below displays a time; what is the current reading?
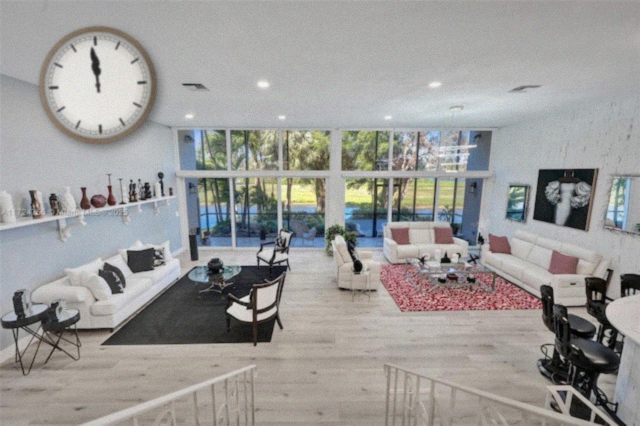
11:59
